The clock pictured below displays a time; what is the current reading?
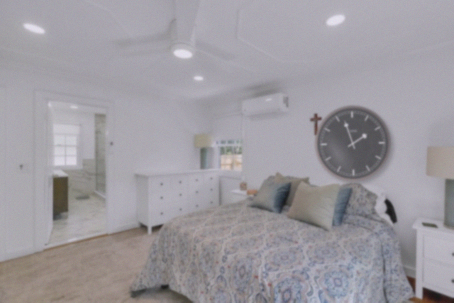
1:57
